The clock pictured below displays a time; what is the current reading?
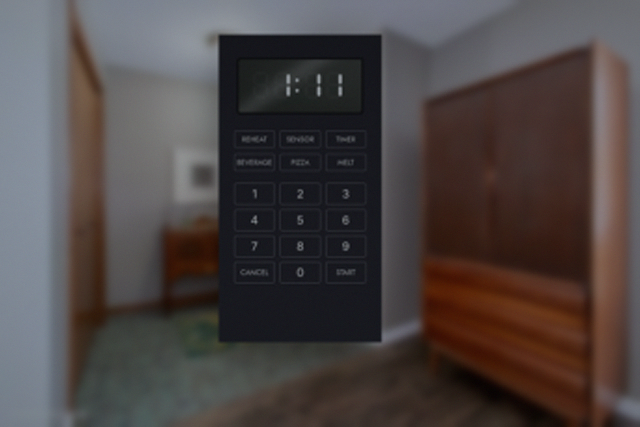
1:11
